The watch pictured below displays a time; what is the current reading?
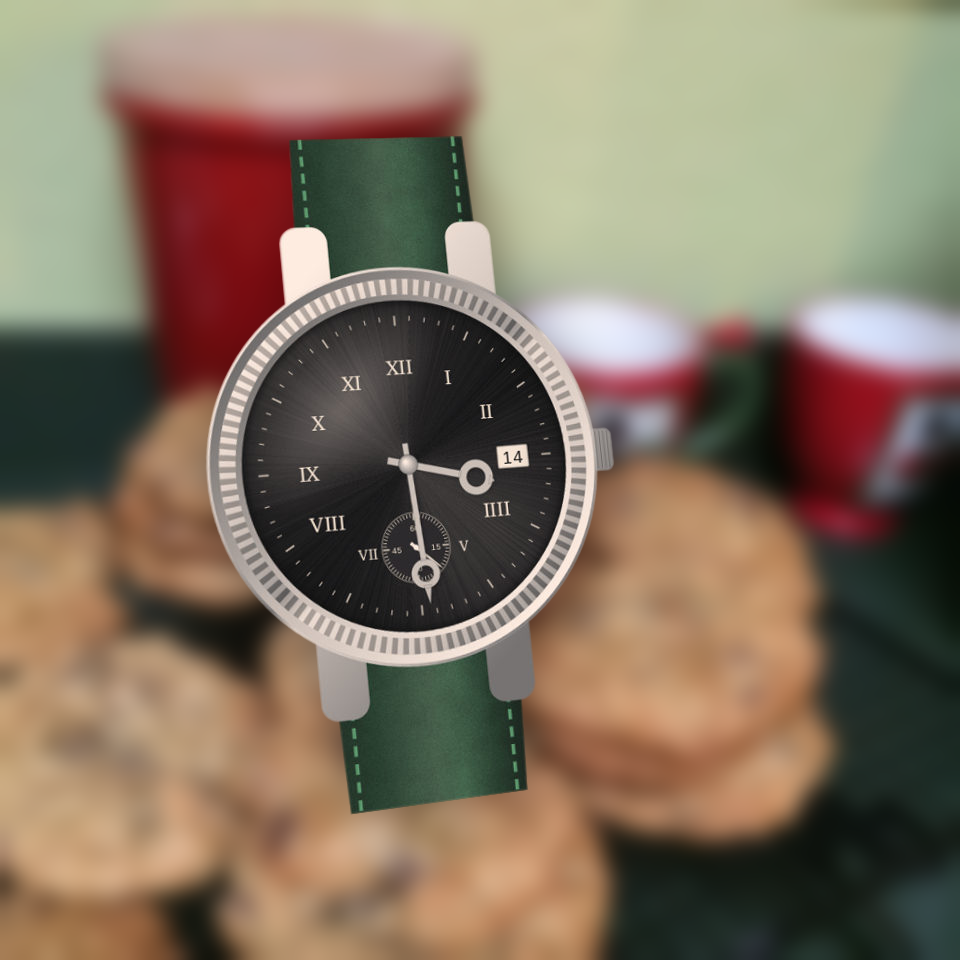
3:29:22
